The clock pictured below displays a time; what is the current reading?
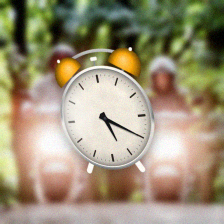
5:20
